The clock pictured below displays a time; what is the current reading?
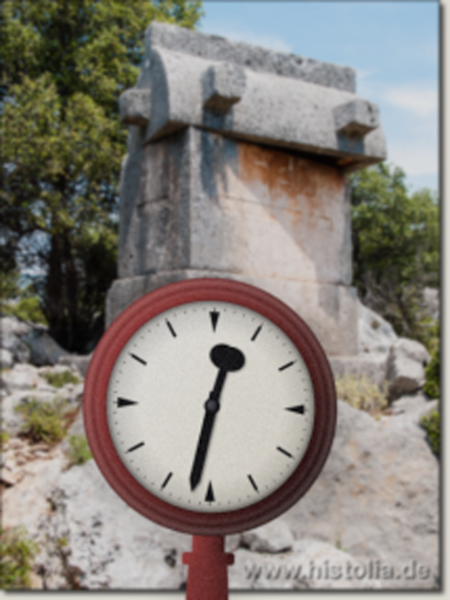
12:32
